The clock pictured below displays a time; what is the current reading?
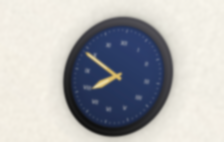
7:49
